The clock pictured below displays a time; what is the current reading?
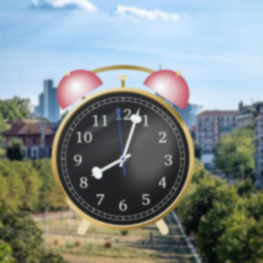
8:02:59
